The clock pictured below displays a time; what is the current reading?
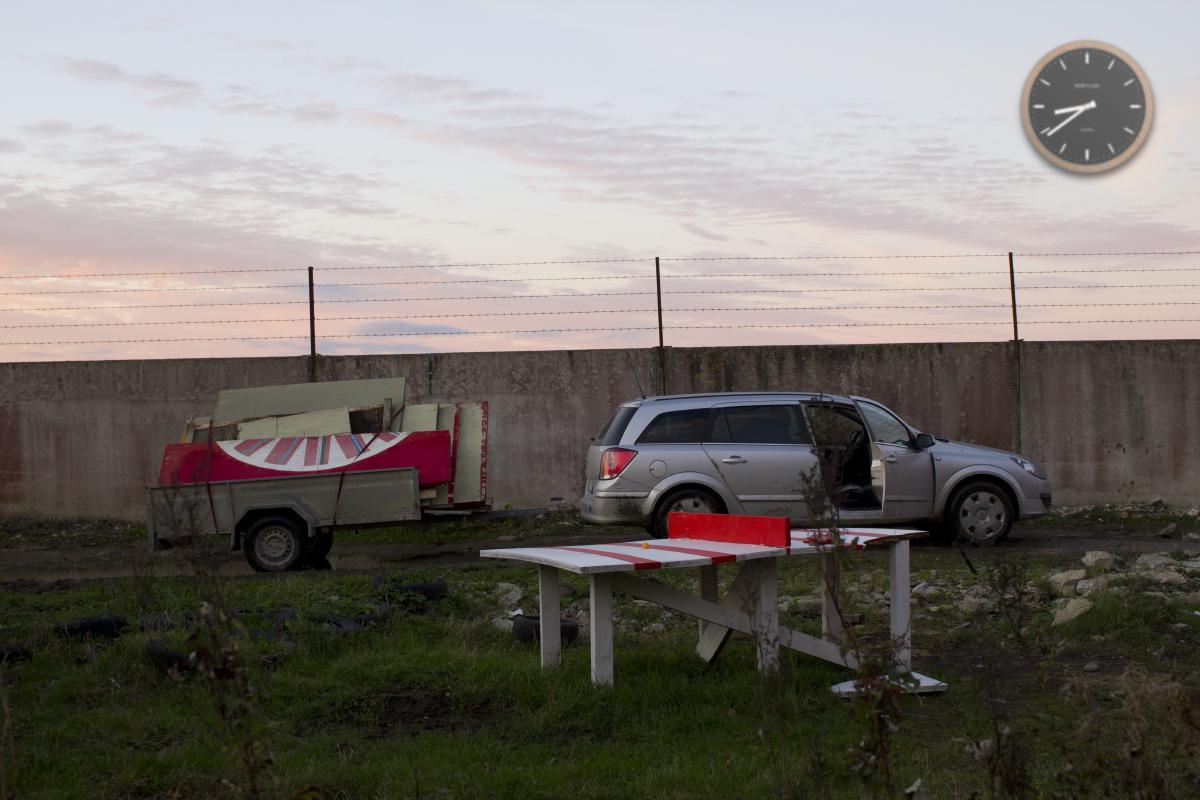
8:39
